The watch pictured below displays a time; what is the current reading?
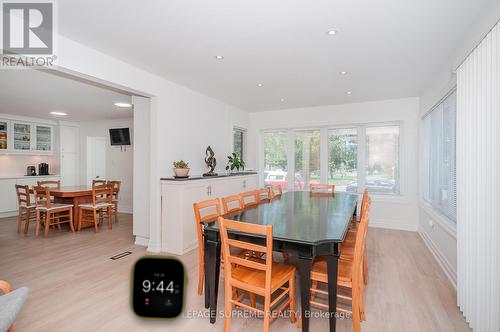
9:44
